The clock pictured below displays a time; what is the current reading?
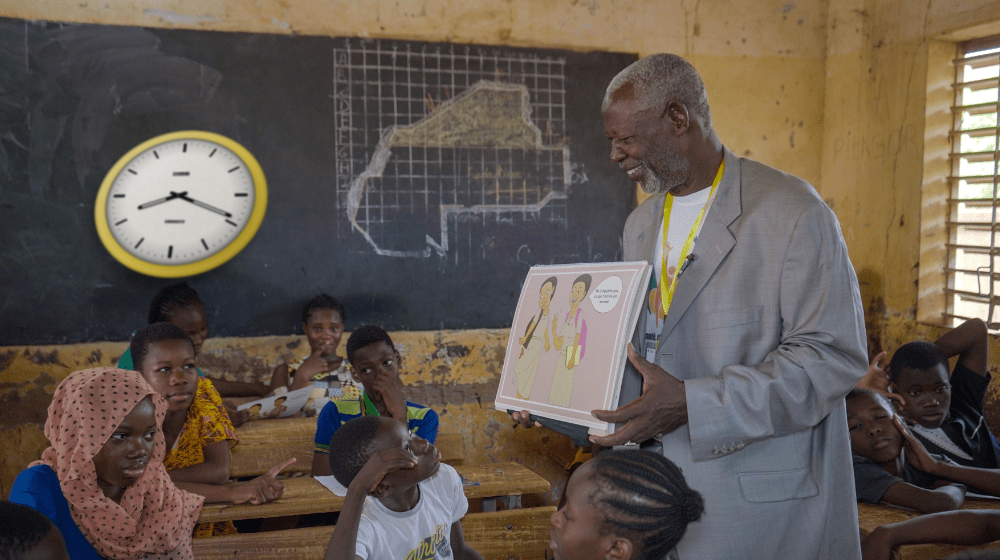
8:19
